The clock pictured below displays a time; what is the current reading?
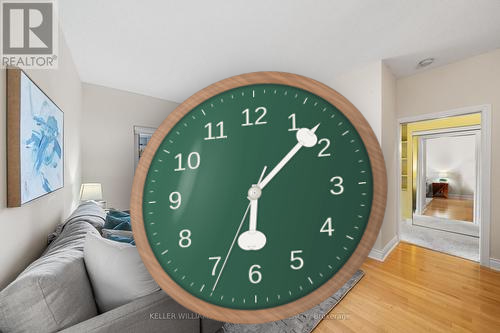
6:07:34
